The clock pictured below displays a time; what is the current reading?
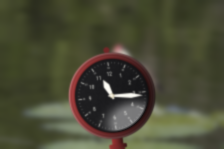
11:16
